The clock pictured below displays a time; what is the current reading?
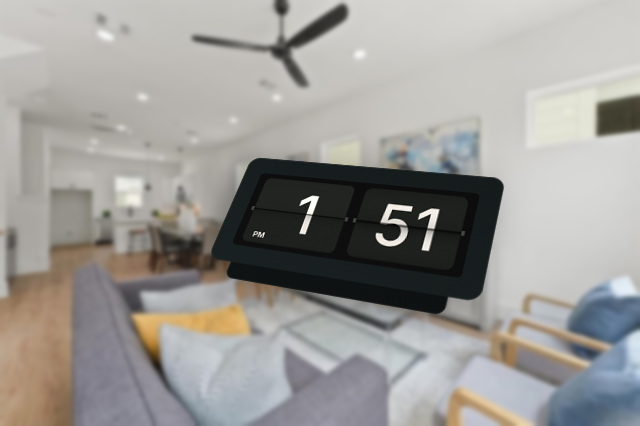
1:51
